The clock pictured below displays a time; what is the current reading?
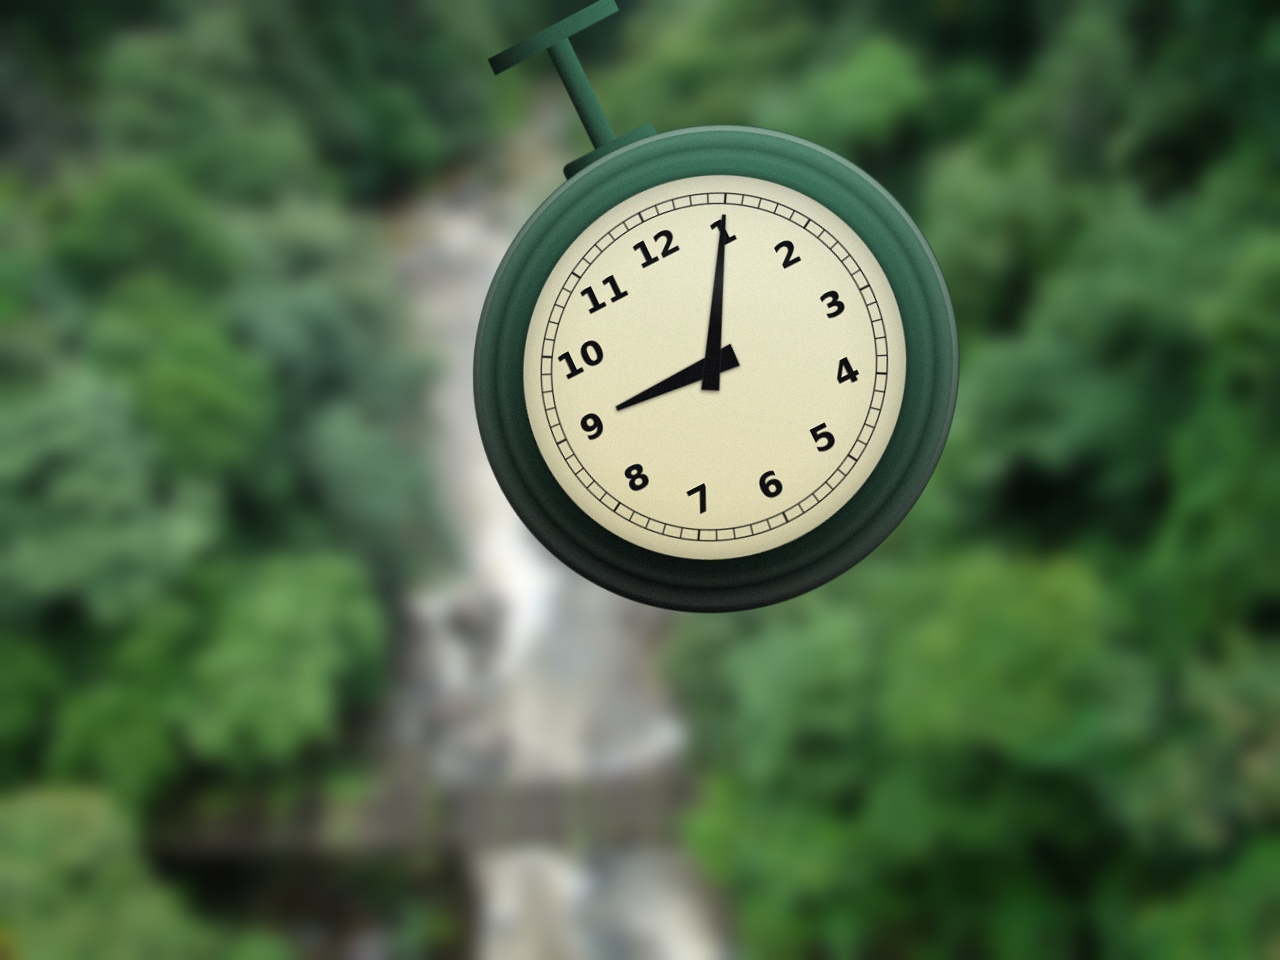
9:05
